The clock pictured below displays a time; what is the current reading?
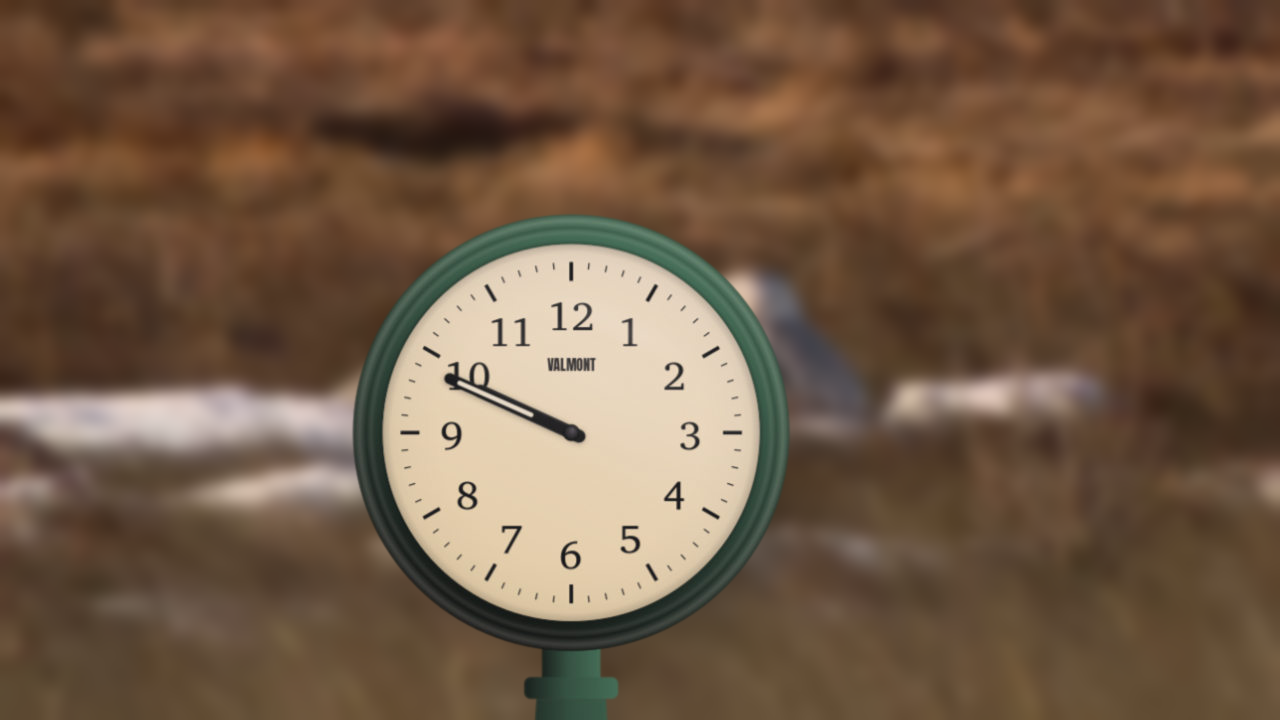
9:49
